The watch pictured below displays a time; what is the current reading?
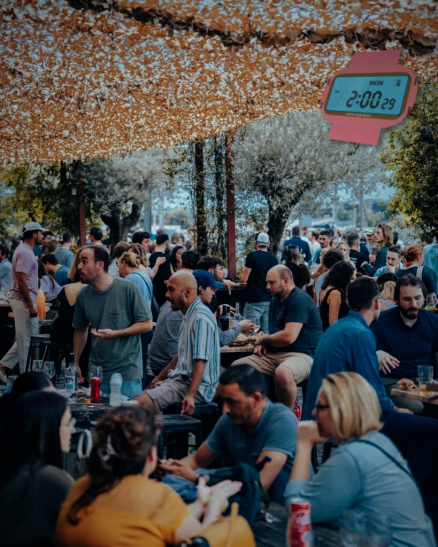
2:00:29
